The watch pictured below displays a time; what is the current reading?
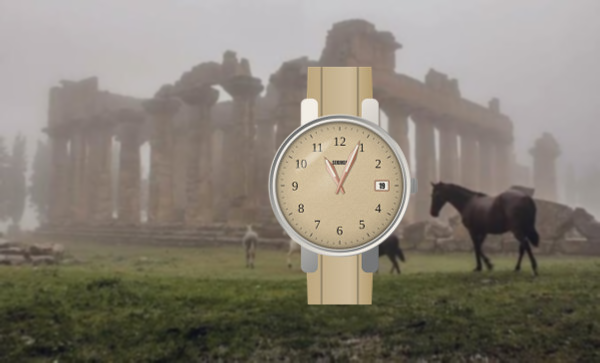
11:04
